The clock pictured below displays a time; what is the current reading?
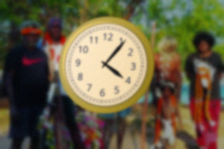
4:06
